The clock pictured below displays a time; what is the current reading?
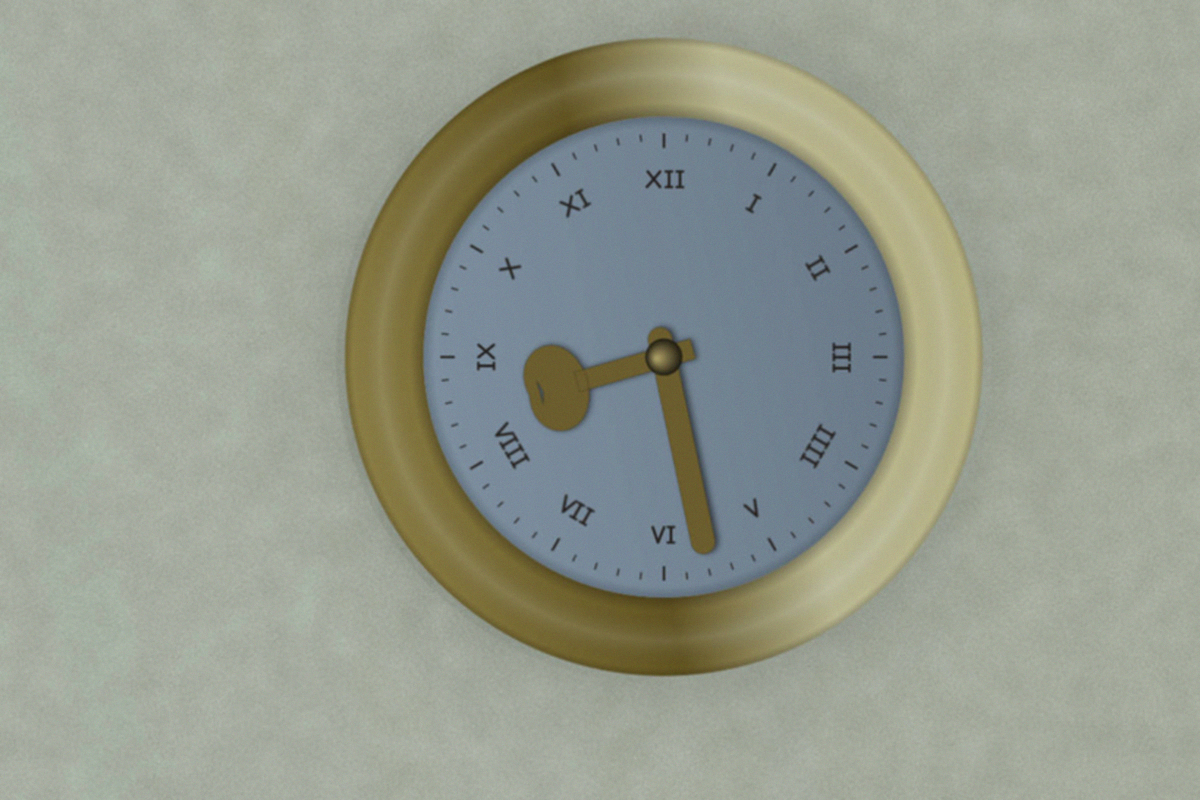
8:28
